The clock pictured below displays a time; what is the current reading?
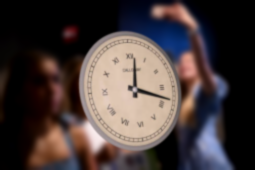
12:18
